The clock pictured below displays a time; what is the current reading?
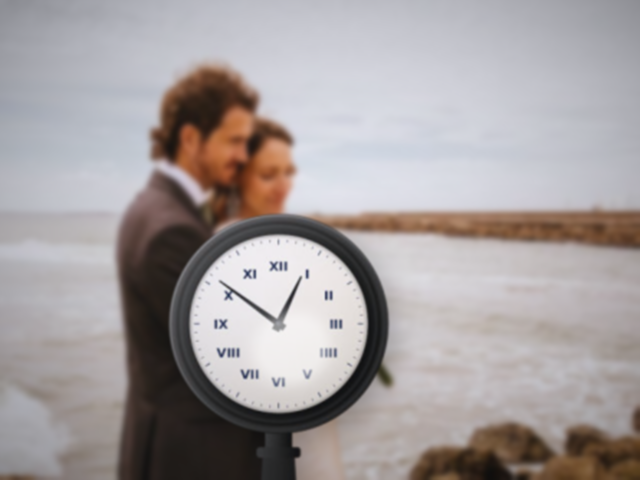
12:51
